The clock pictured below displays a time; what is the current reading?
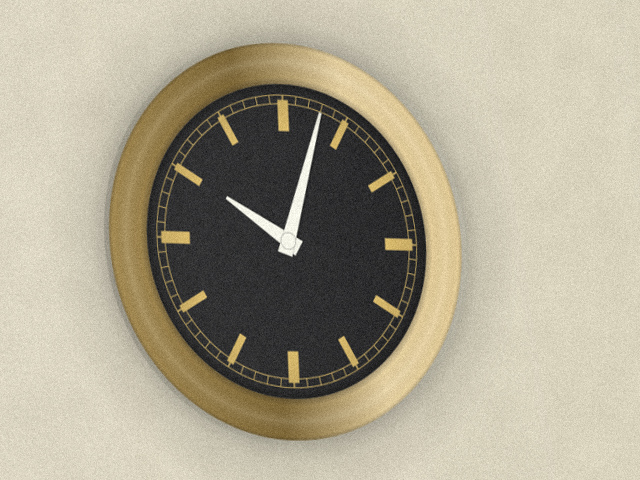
10:03
